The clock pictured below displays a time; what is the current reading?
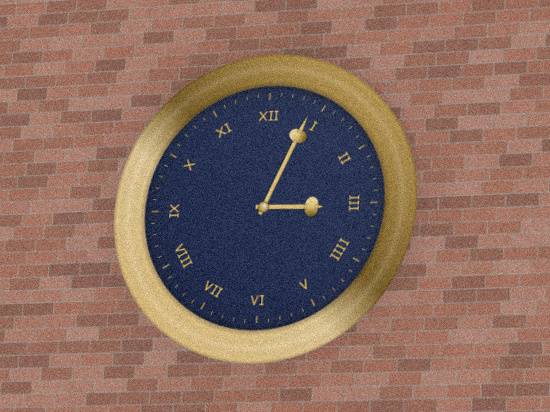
3:04
